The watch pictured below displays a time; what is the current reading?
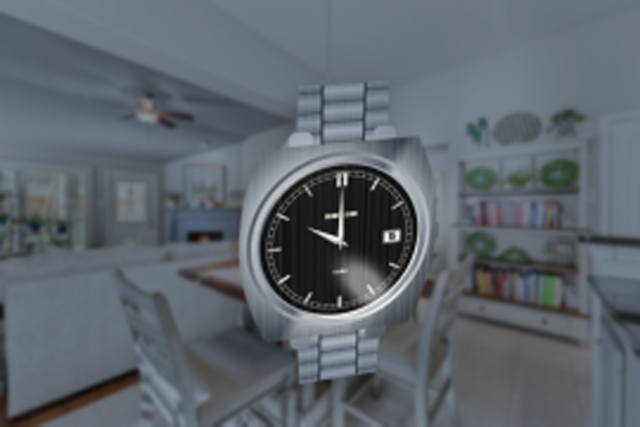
10:00
